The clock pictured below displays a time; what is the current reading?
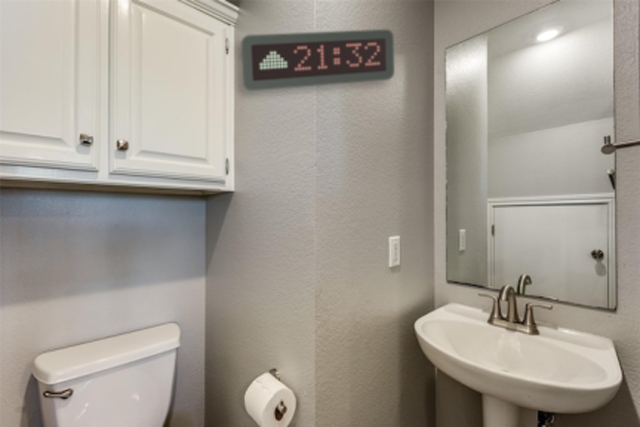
21:32
